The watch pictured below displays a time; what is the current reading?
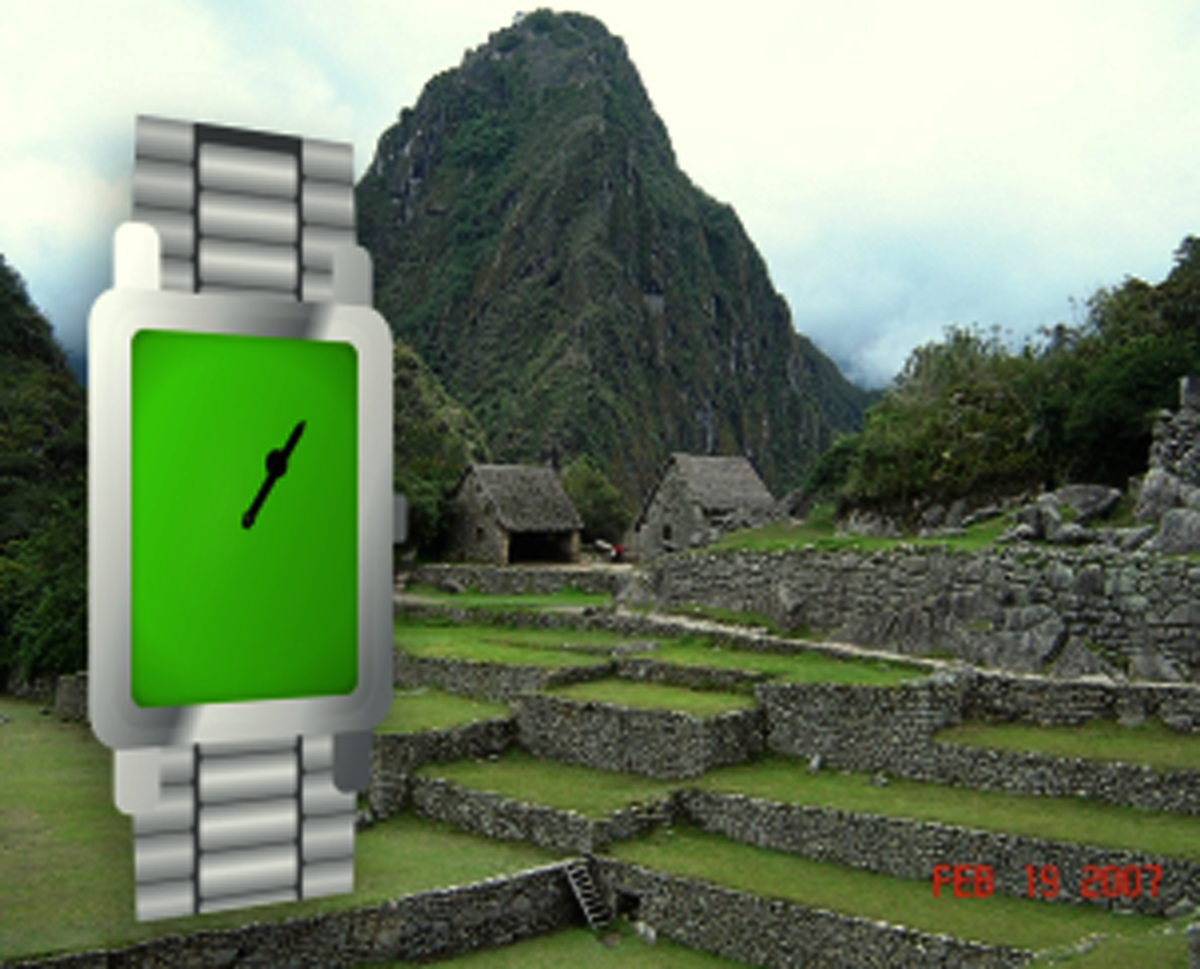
1:06
